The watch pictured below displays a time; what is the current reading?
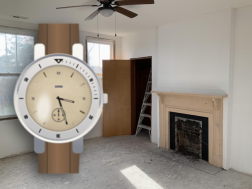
3:27
